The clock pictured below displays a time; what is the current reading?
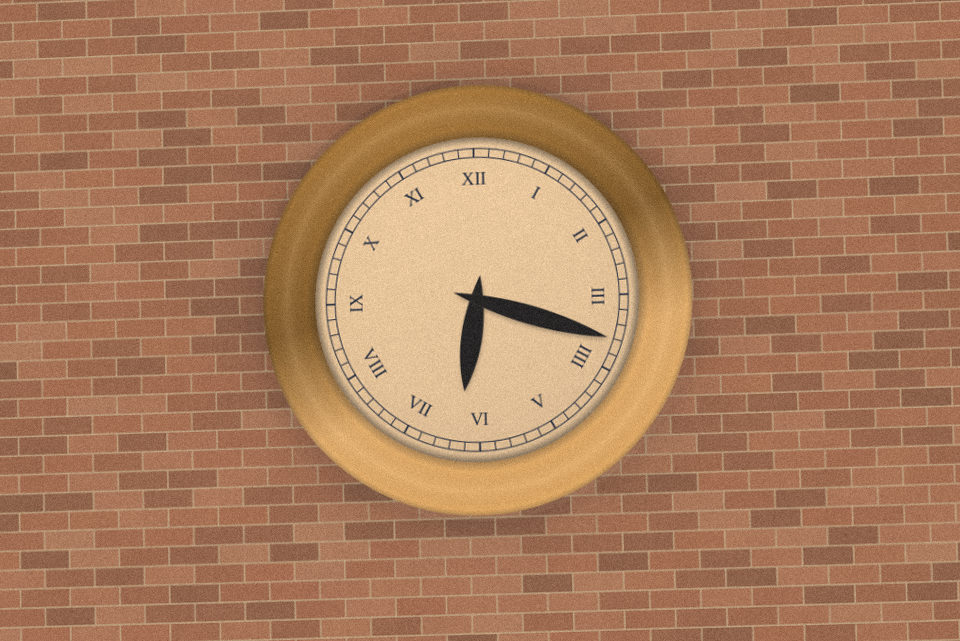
6:18
